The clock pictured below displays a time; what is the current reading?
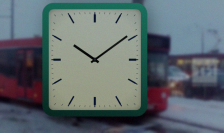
10:09
